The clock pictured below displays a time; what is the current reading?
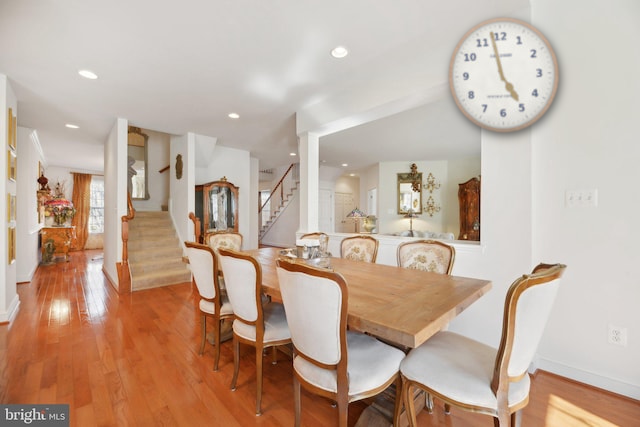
4:58
